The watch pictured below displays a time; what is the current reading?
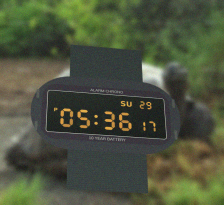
5:36:17
